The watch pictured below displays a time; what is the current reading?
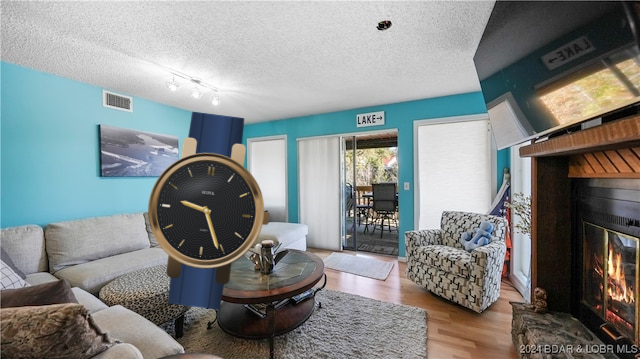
9:26
